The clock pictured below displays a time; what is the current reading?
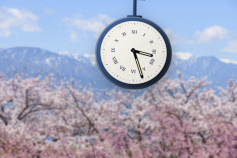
3:27
